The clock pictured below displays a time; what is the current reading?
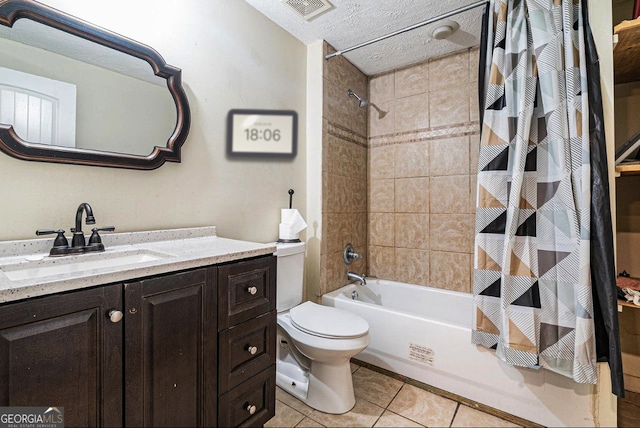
18:06
